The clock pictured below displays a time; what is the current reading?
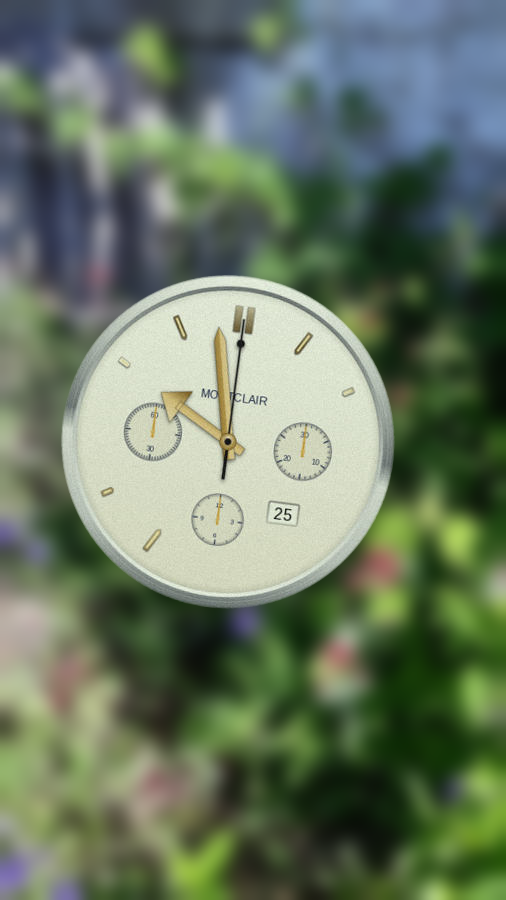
9:58
